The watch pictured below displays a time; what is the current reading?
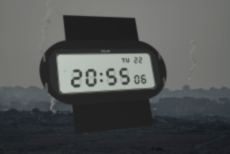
20:55
